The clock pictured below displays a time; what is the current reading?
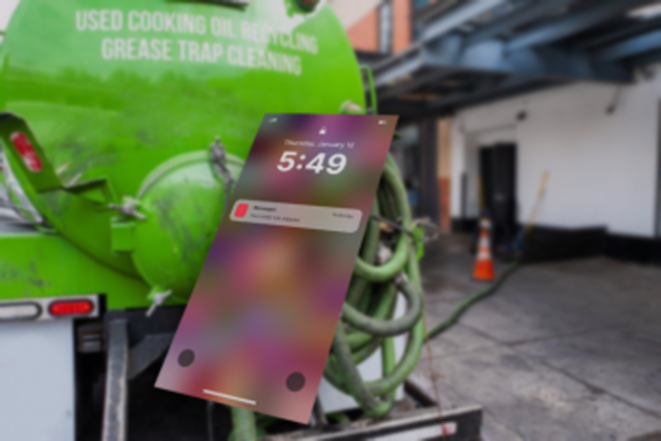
5:49
